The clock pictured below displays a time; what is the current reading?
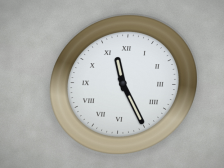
11:25
